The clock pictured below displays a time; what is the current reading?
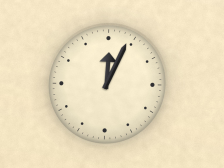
12:04
